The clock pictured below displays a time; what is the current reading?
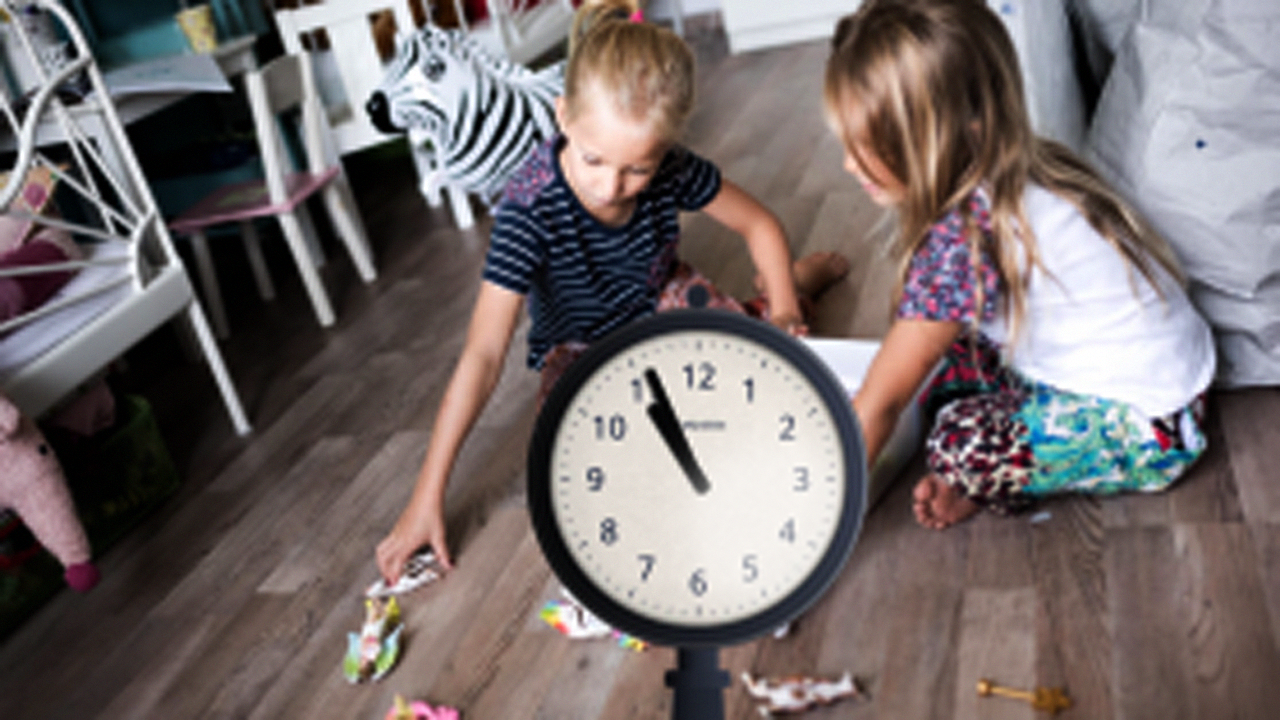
10:56
